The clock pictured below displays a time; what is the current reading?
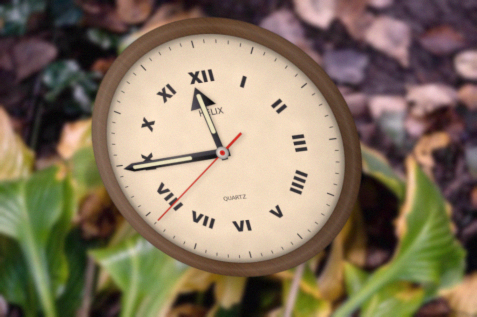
11:44:39
